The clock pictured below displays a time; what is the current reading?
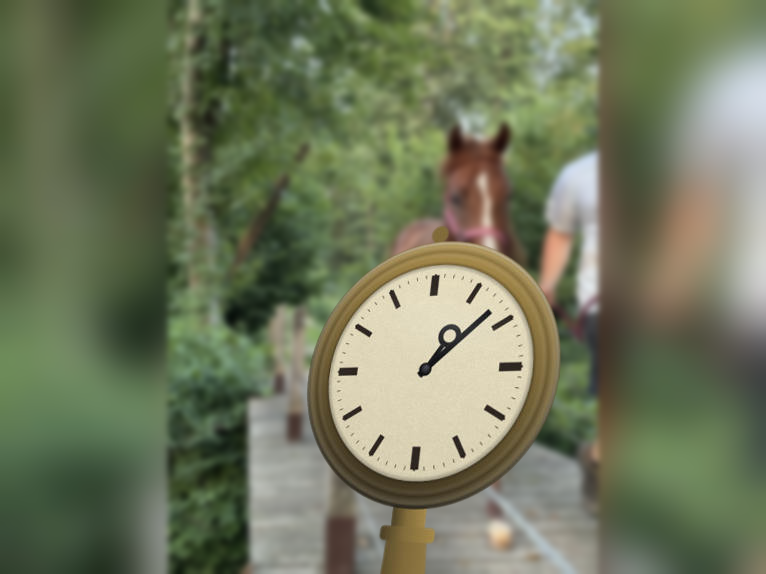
1:08
